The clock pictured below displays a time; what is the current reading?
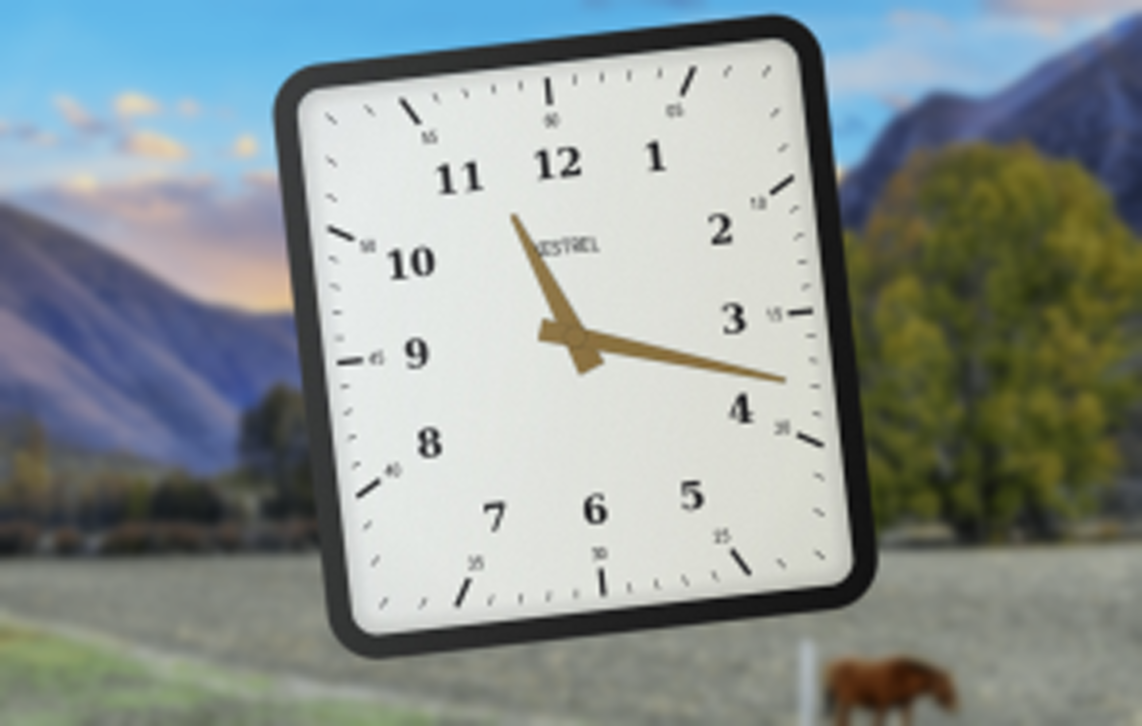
11:18
